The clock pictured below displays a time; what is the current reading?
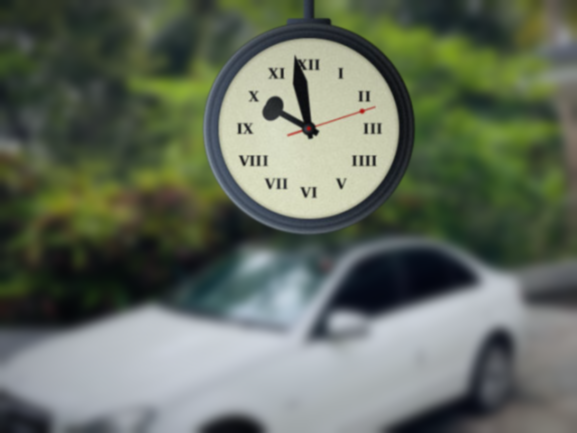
9:58:12
